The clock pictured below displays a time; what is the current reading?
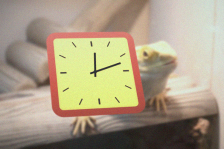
12:12
